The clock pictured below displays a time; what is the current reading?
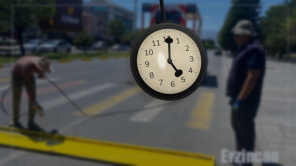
5:01
